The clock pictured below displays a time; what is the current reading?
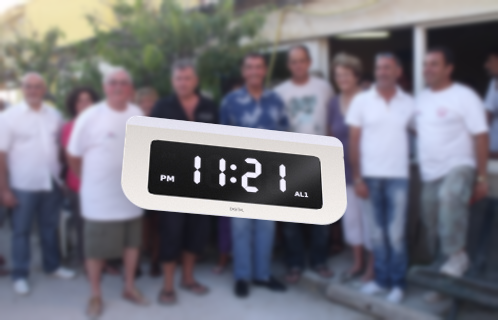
11:21
